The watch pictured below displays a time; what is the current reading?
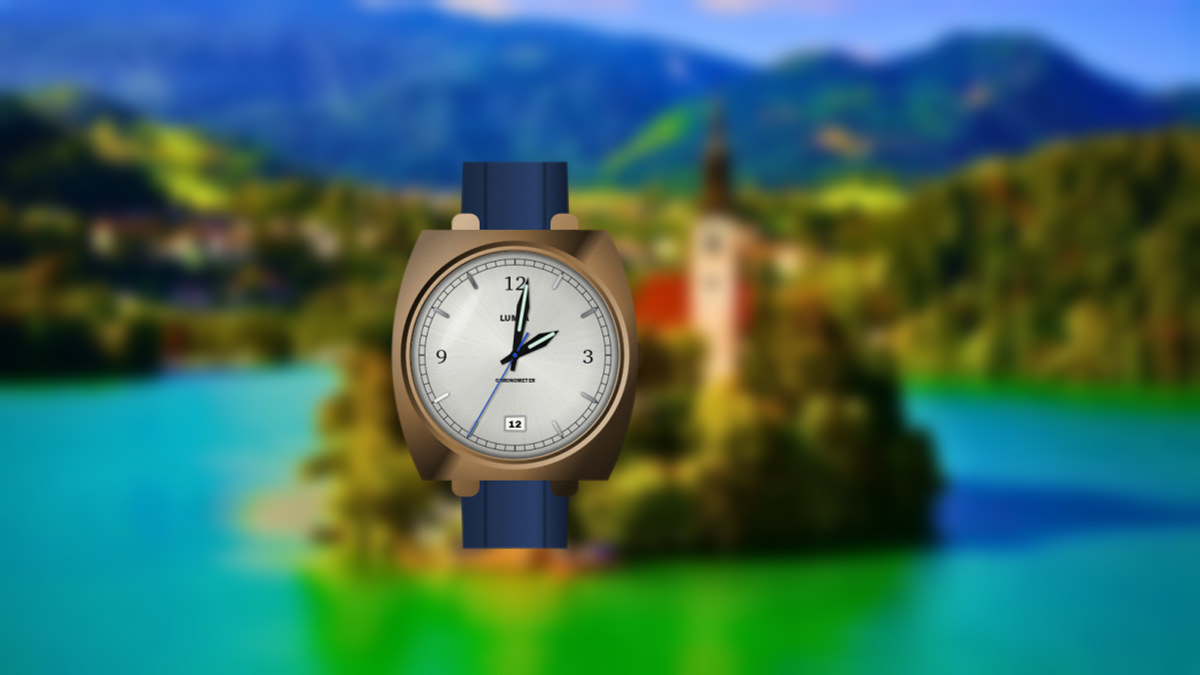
2:01:35
